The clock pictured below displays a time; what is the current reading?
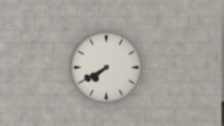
7:40
